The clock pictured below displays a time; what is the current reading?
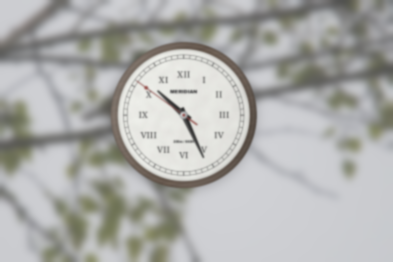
10:25:51
